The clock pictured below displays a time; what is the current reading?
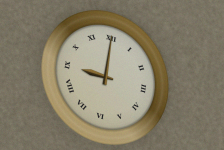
9:00
